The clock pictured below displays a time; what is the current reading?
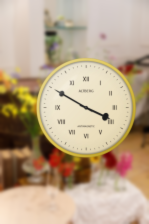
3:50
